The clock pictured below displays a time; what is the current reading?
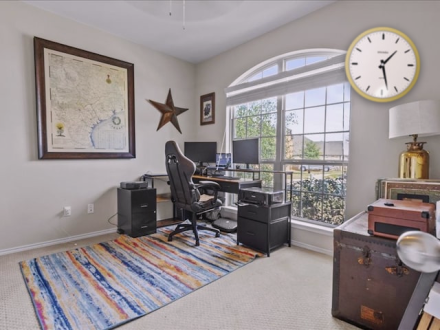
1:28
